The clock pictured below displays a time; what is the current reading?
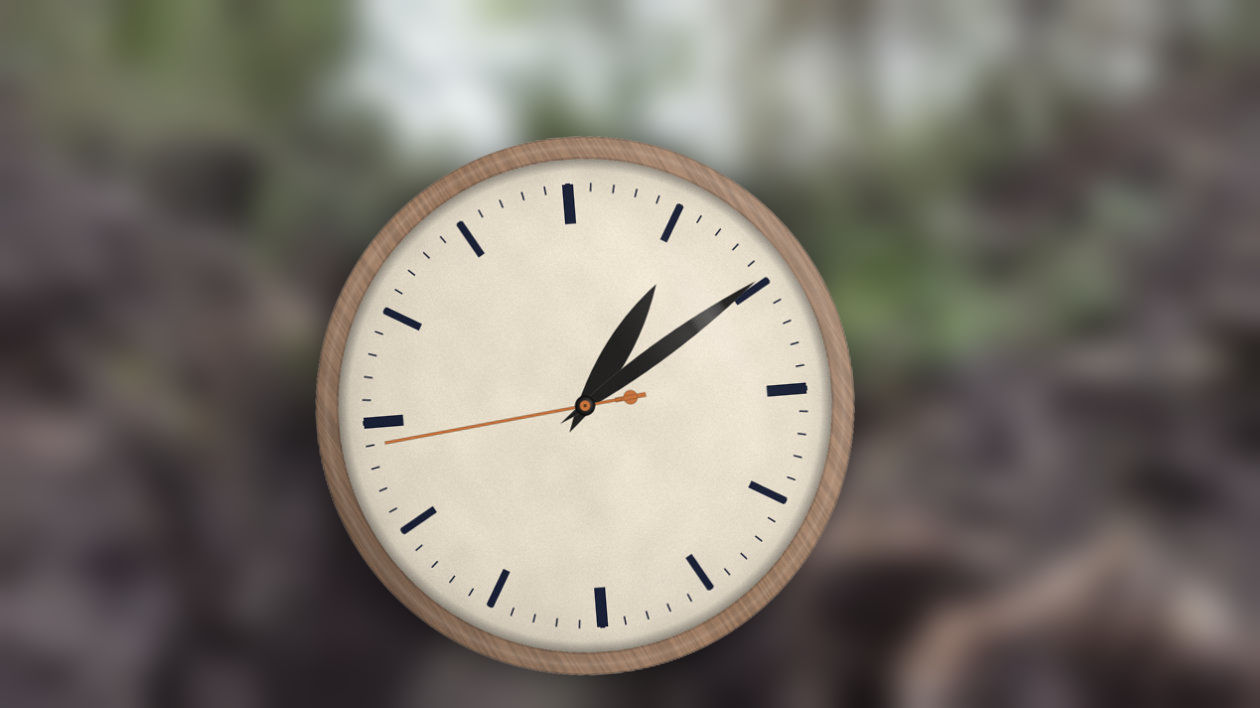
1:09:44
